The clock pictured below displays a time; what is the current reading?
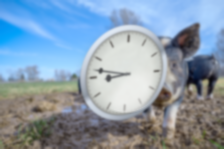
8:47
